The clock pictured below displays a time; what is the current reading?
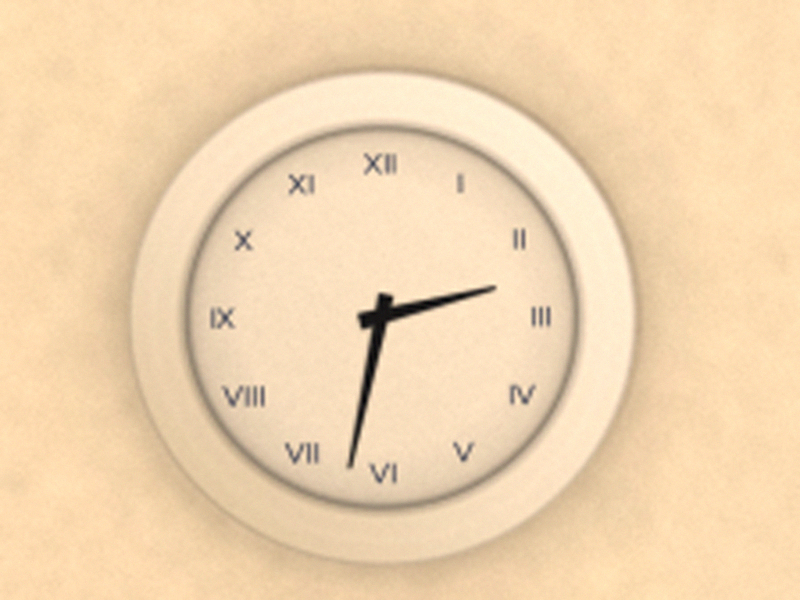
2:32
